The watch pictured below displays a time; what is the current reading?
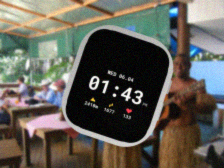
1:43
